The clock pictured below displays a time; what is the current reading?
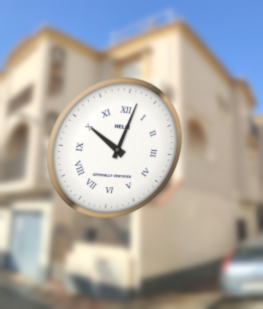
10:02
